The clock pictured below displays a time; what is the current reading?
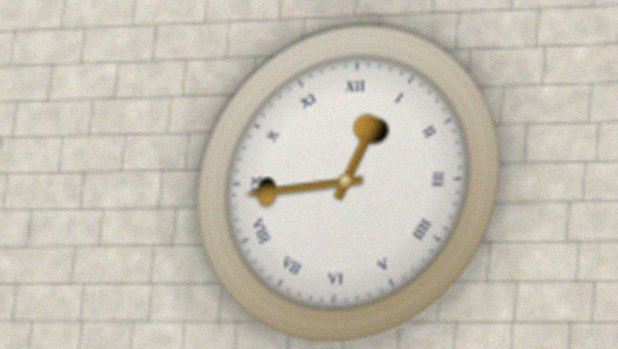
12:44
